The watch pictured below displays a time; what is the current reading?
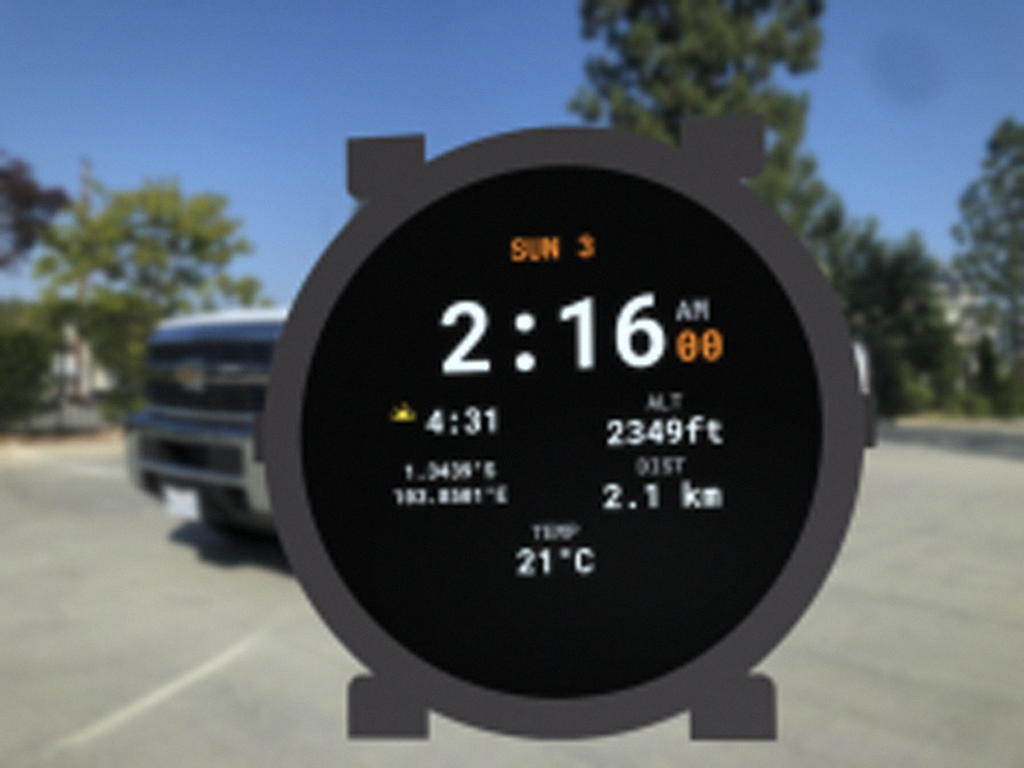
2:16:00
